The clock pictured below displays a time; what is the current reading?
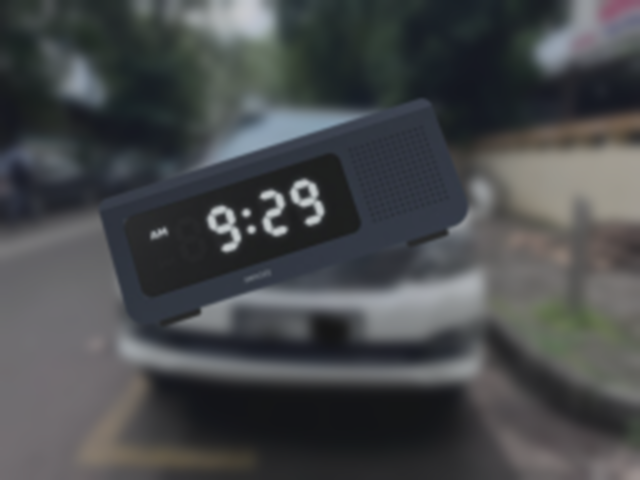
9:29
